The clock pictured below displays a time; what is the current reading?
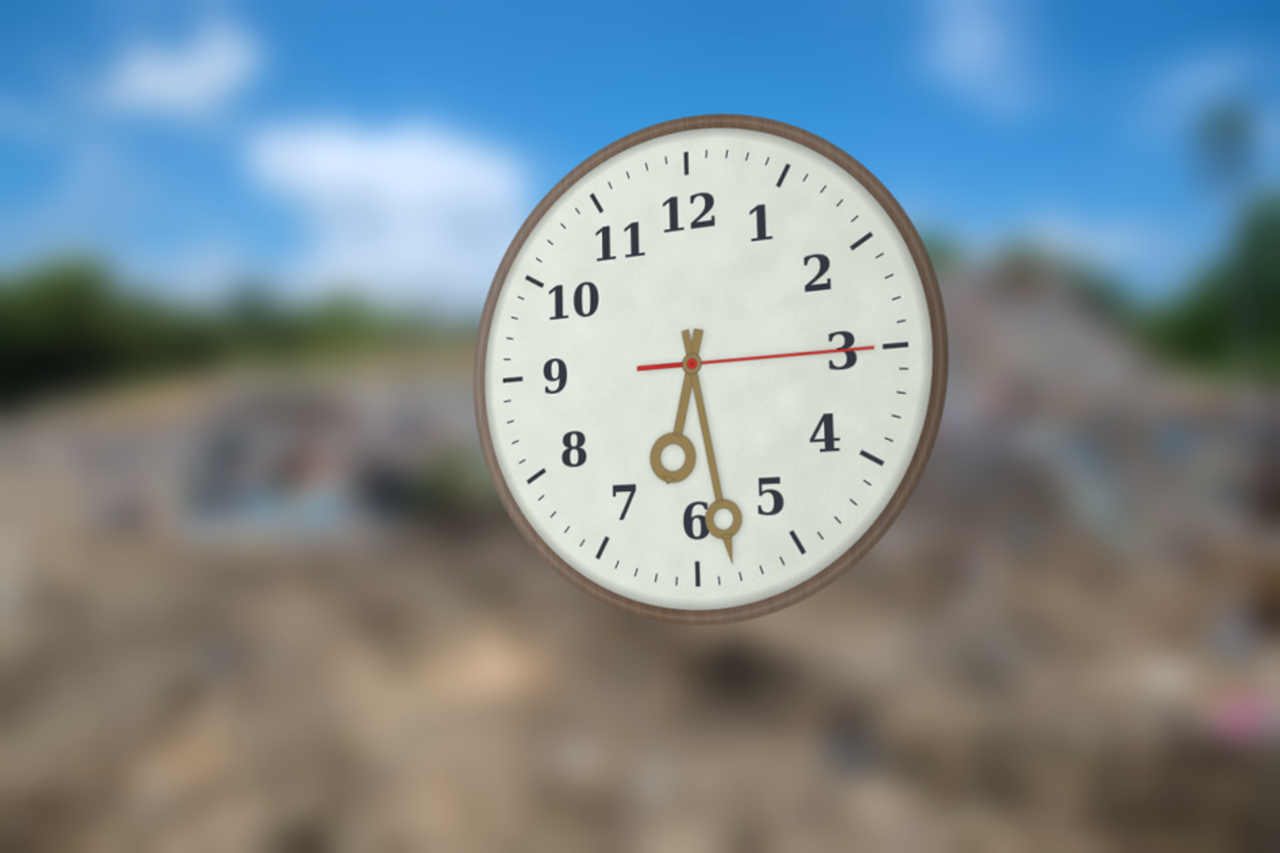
6:28:15
